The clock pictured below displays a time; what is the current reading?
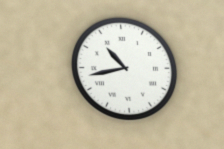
10:43
